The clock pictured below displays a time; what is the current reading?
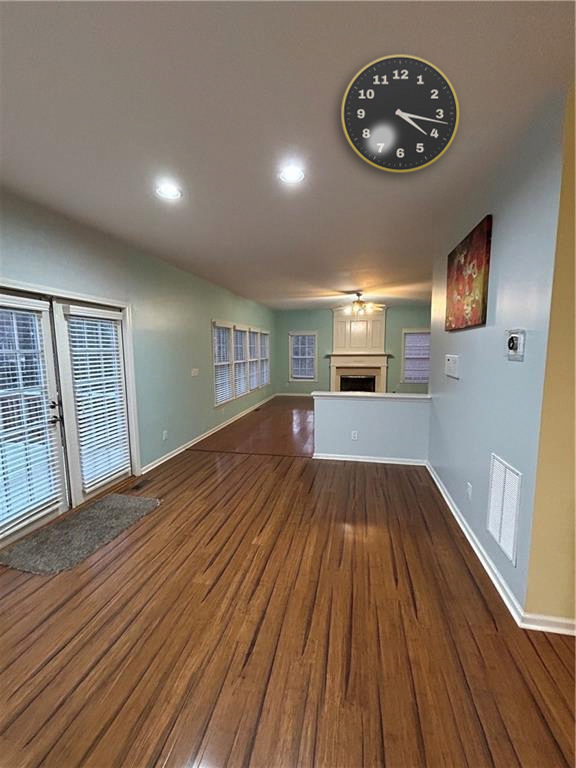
4:17
